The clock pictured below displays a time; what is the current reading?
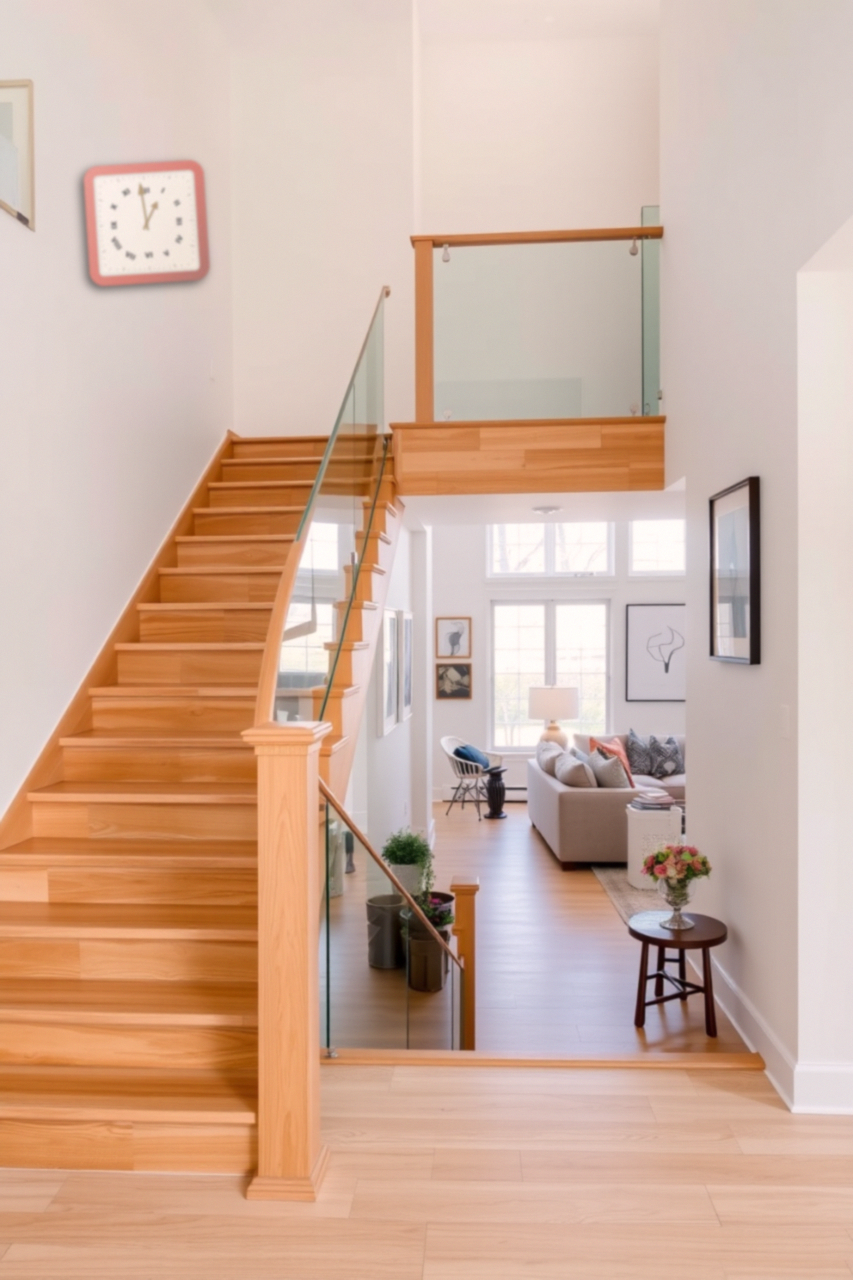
12:59
